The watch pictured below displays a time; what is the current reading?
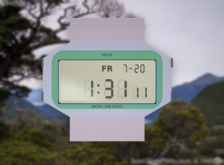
1:31:11
